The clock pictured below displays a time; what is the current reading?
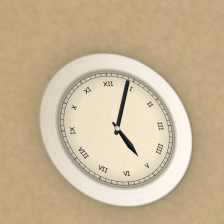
5:04
